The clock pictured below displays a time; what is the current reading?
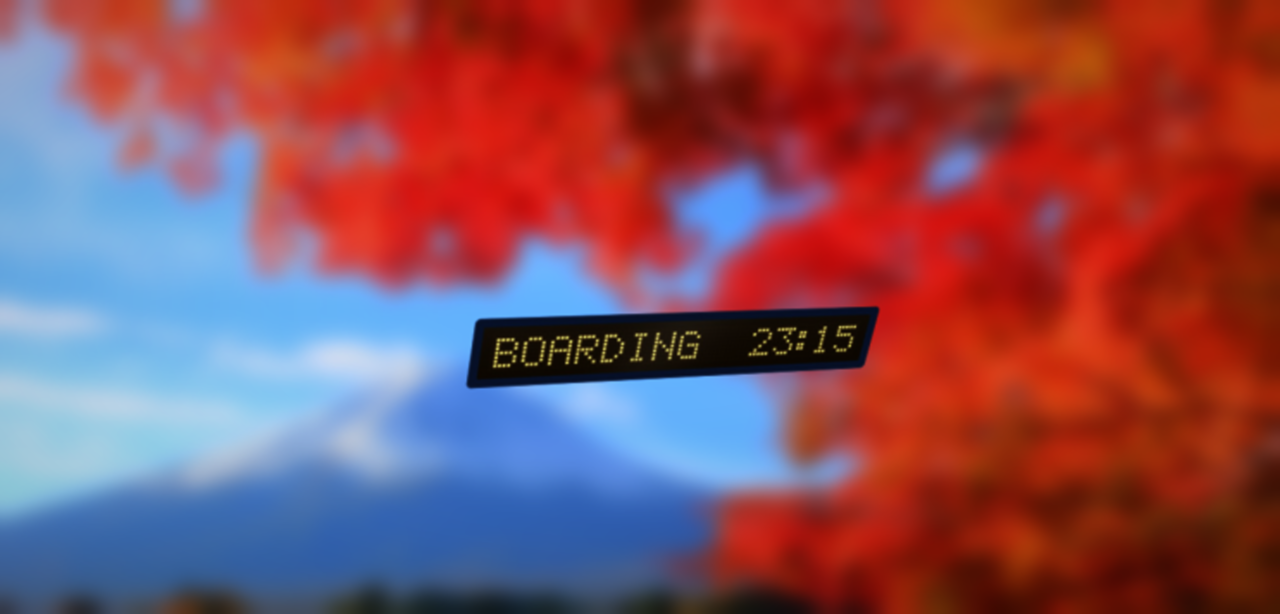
23:15
